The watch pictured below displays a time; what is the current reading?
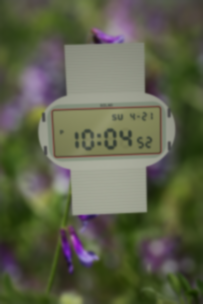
10:04:52
